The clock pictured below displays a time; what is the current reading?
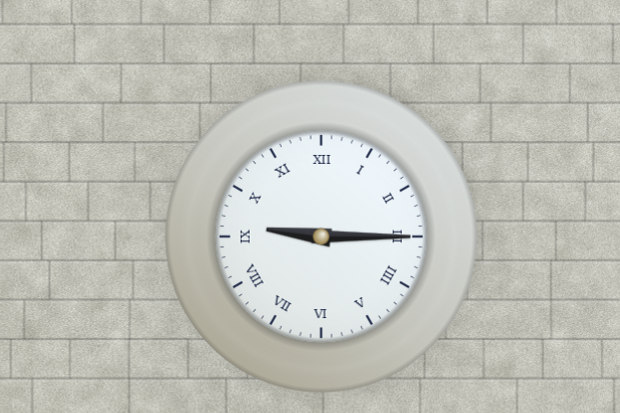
9:15
